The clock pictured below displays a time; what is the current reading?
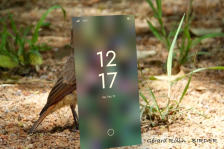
12:17
